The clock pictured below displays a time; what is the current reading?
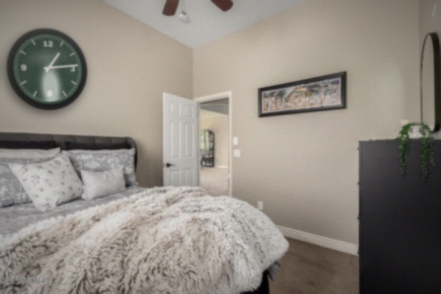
1:14
